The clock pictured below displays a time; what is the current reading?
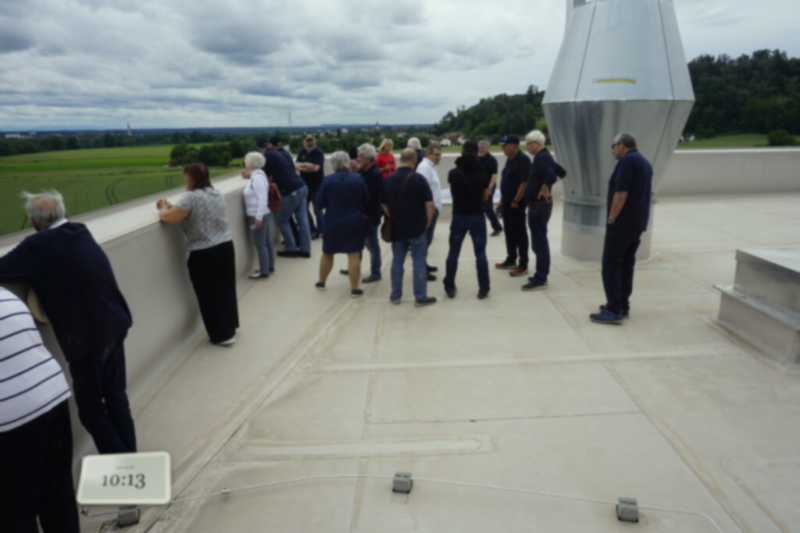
10:13
